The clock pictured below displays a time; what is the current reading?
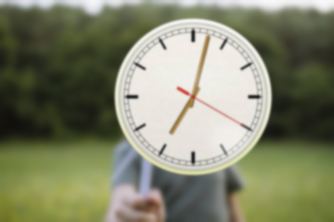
7:02:20
